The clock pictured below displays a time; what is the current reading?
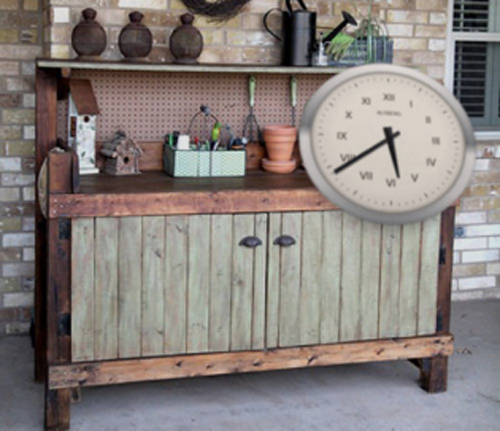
5:39
